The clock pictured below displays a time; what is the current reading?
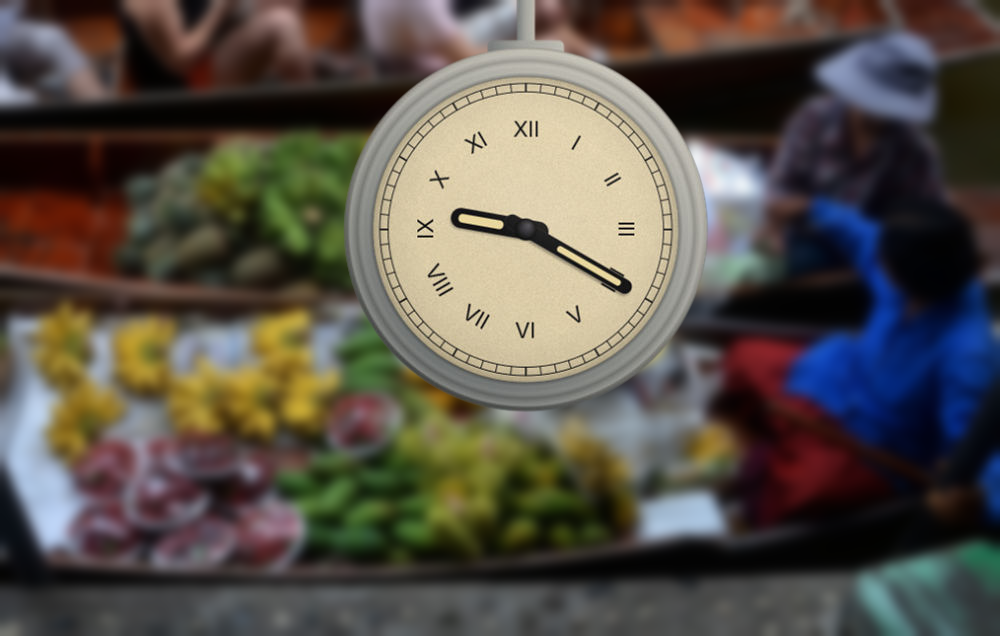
9:20
